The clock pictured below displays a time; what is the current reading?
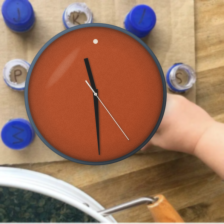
11:29:24
